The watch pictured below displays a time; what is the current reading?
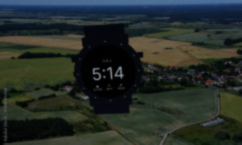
5:14
